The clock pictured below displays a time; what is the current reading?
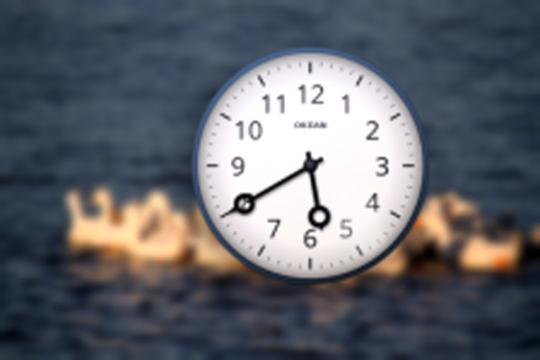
5:40
